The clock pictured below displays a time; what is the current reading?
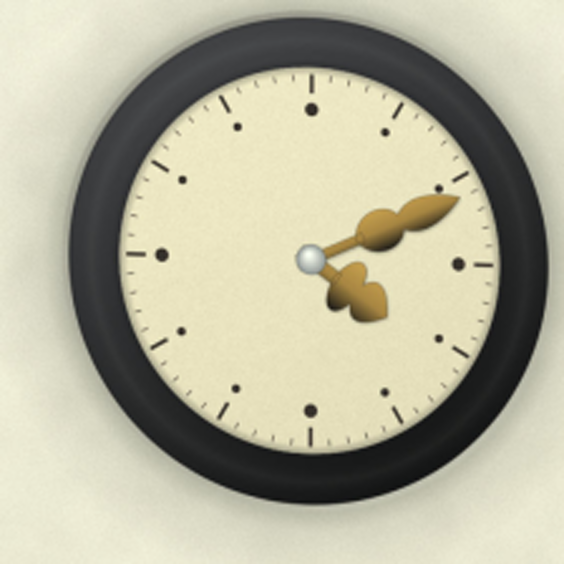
4:11
